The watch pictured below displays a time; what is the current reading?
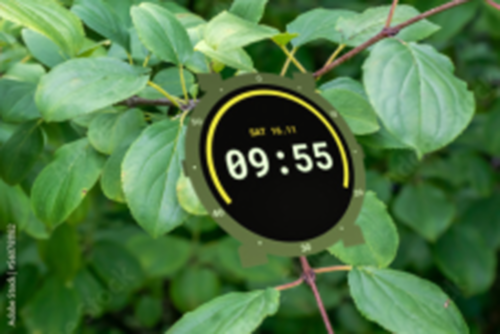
9:55
